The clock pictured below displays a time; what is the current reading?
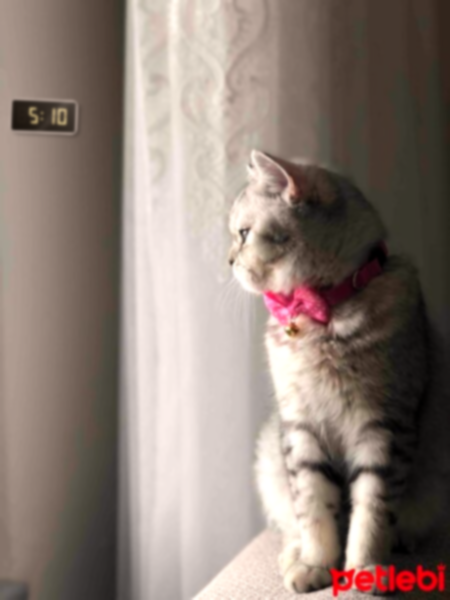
5:10
